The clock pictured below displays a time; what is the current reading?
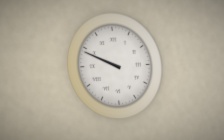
9:49
